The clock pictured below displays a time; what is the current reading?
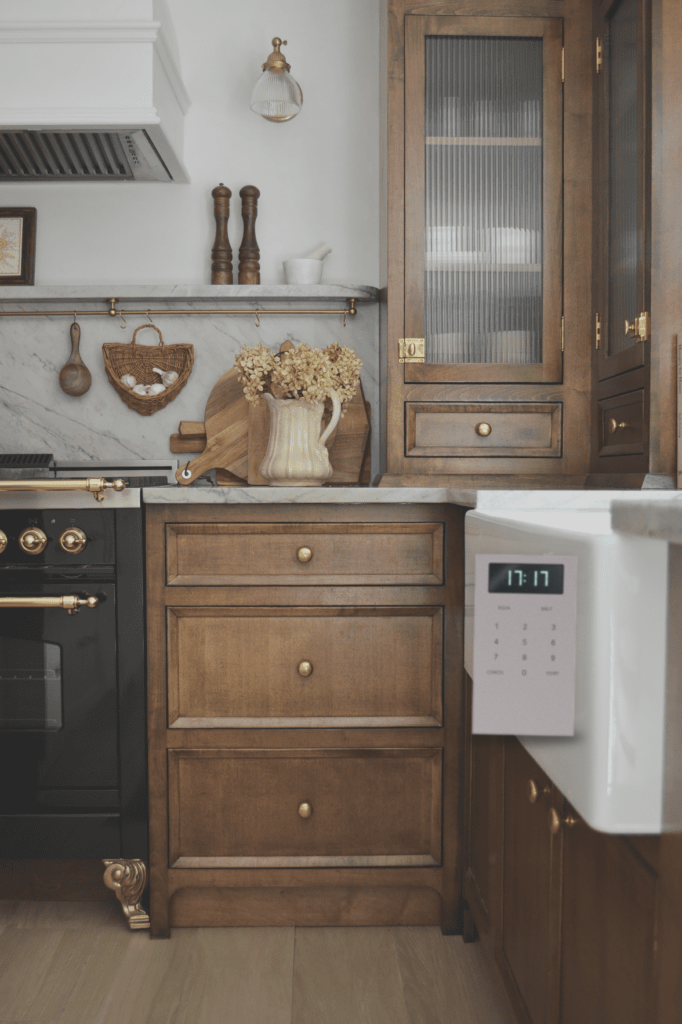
17:17
